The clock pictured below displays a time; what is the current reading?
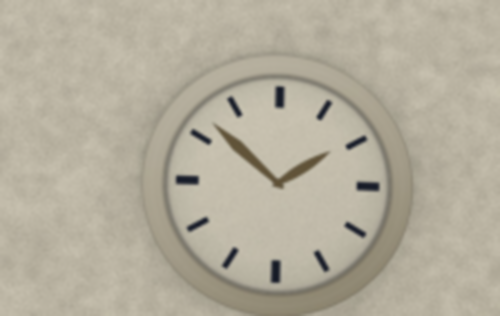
1:52
